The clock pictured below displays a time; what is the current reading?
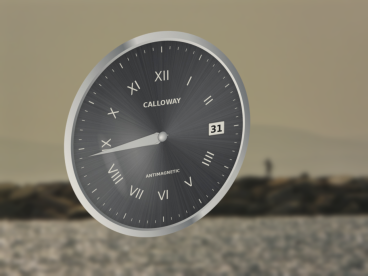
8:44
